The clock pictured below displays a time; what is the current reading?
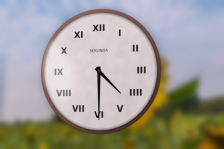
4:30
